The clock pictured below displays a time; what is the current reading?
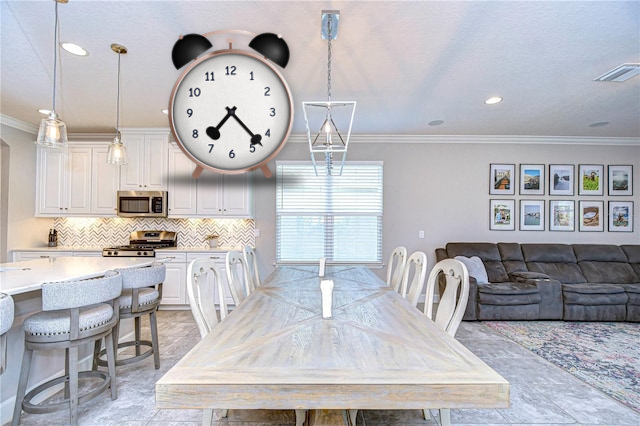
7:23
